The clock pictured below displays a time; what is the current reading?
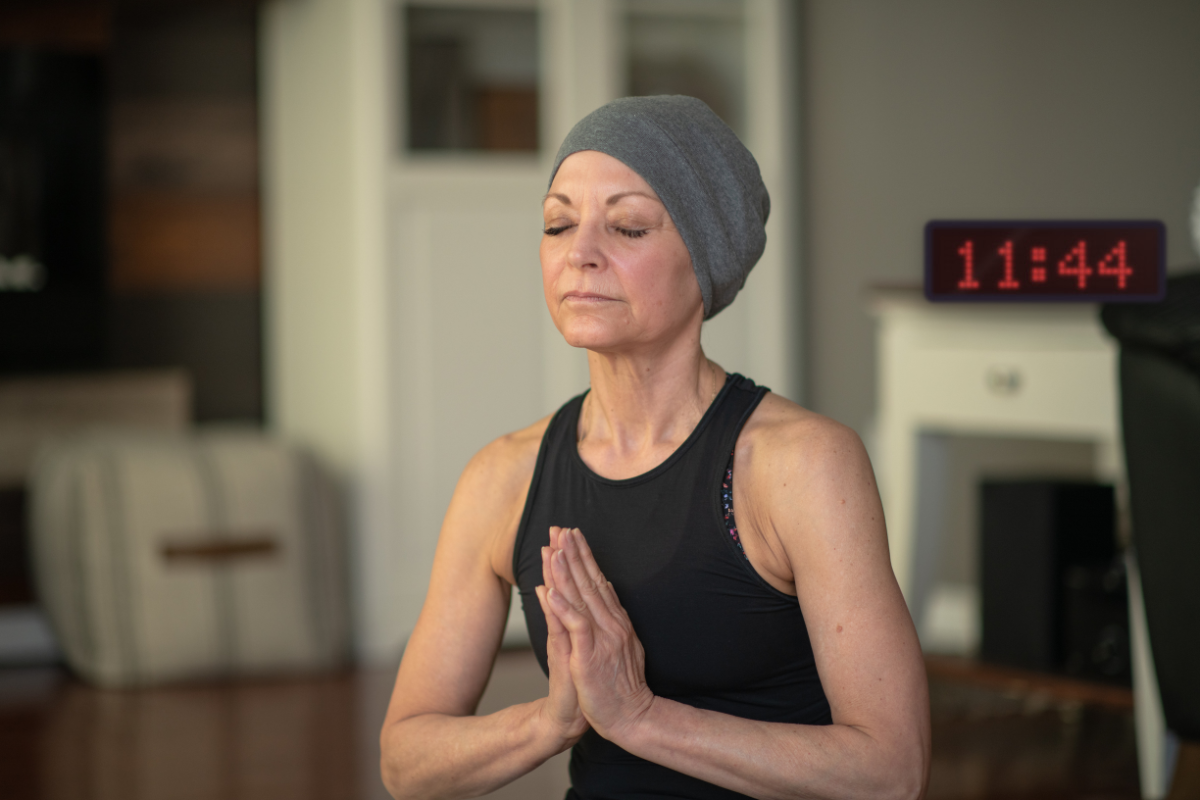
11:44
